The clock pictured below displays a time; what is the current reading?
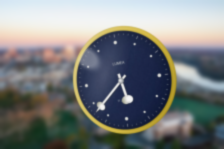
5:38
